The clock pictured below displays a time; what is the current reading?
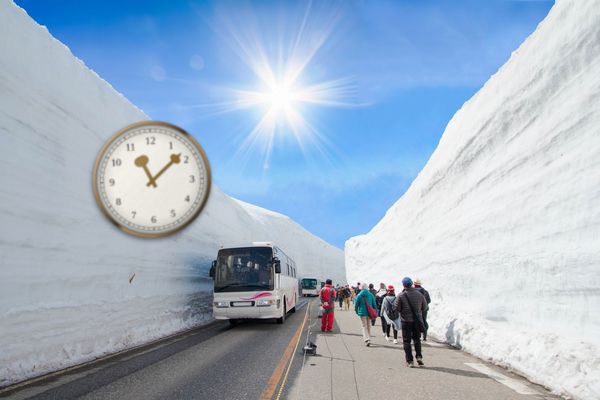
11:08
